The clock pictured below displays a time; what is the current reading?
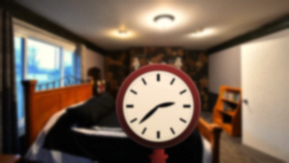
2:38
